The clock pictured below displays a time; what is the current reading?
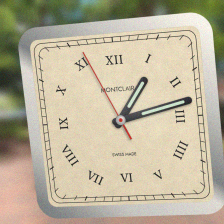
1:12:56
